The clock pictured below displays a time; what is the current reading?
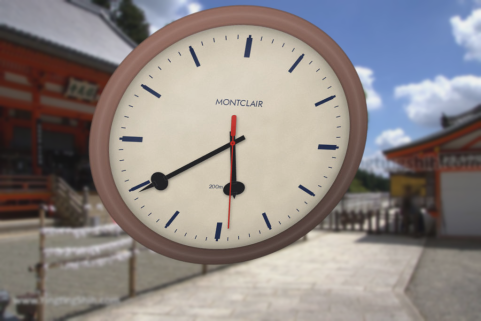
5:39:29
